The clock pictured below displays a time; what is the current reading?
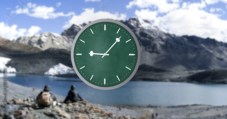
9:07
